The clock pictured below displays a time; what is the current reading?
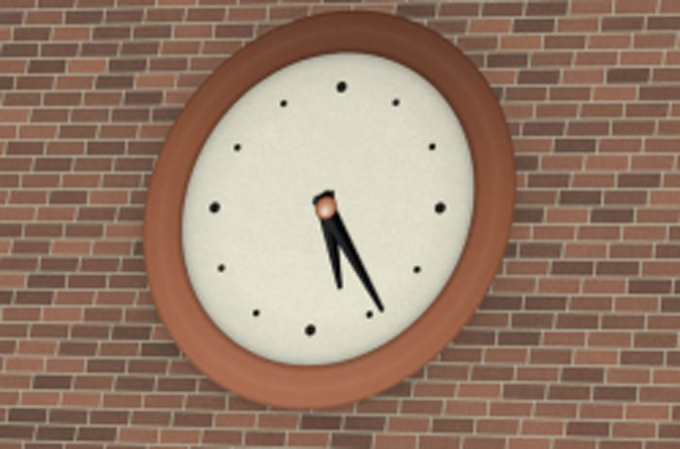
5:24
